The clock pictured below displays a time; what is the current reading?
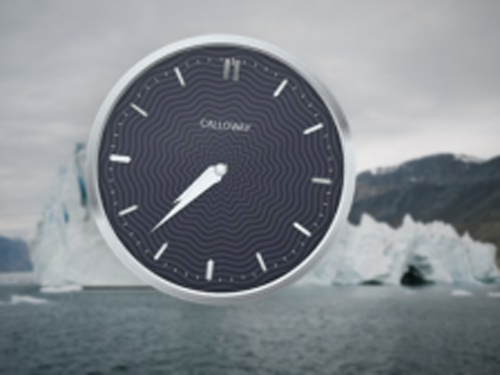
7:37
